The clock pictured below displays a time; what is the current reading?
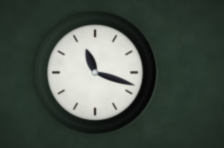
11:18
